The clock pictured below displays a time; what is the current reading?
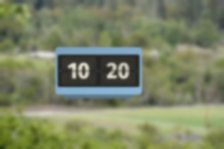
10:20
